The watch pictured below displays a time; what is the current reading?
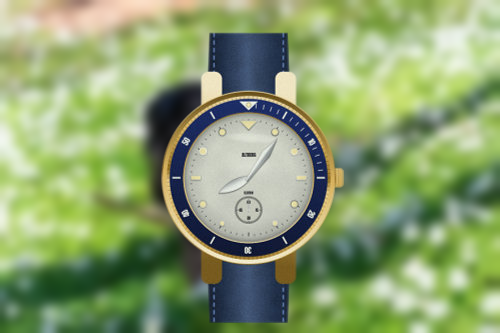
8:06
